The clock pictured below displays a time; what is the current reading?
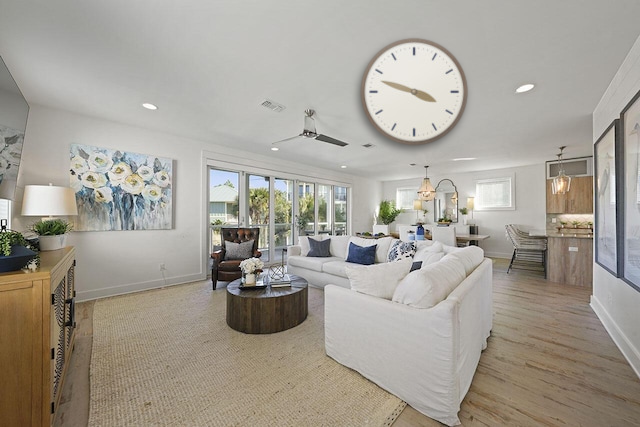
3:48
